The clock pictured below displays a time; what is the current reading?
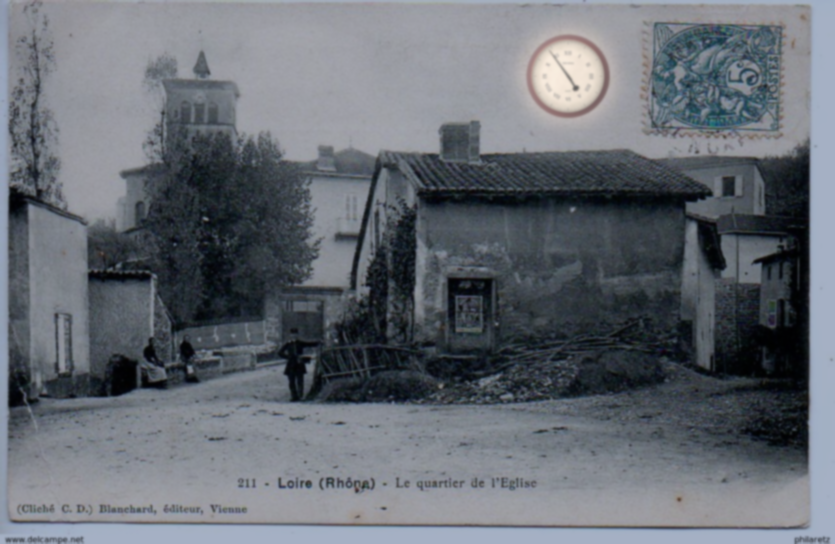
4:54
